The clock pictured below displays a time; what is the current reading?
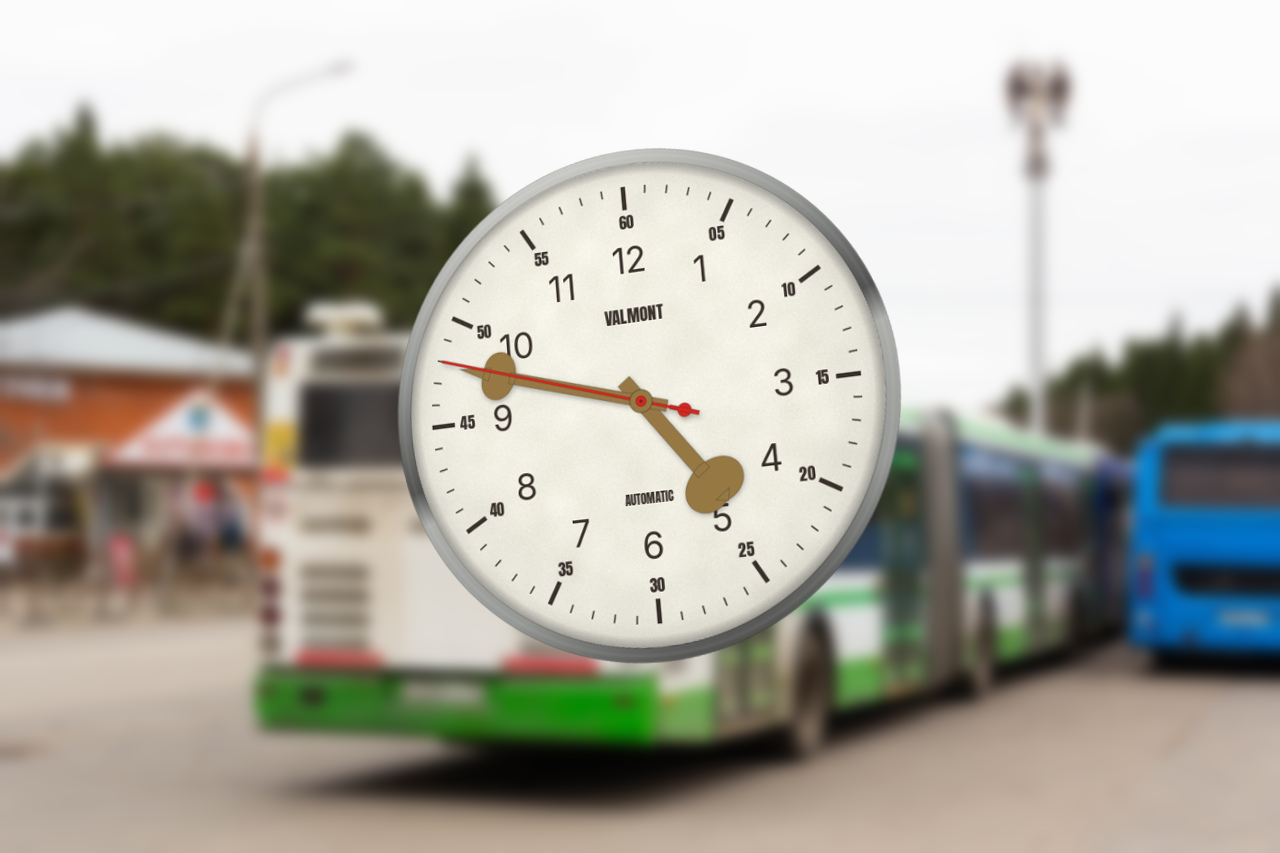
4:47:48
